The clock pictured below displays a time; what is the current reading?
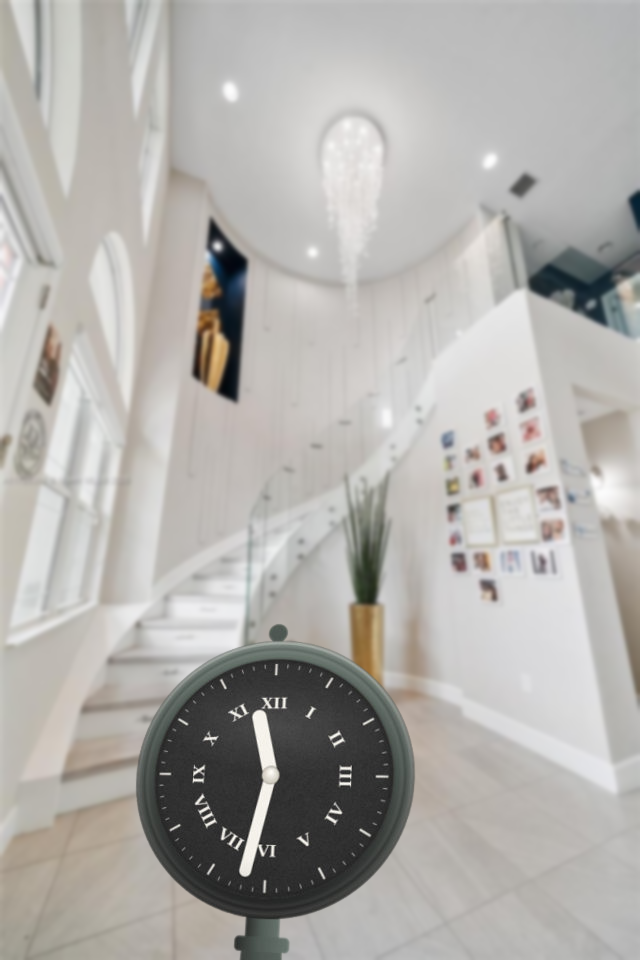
11:32
